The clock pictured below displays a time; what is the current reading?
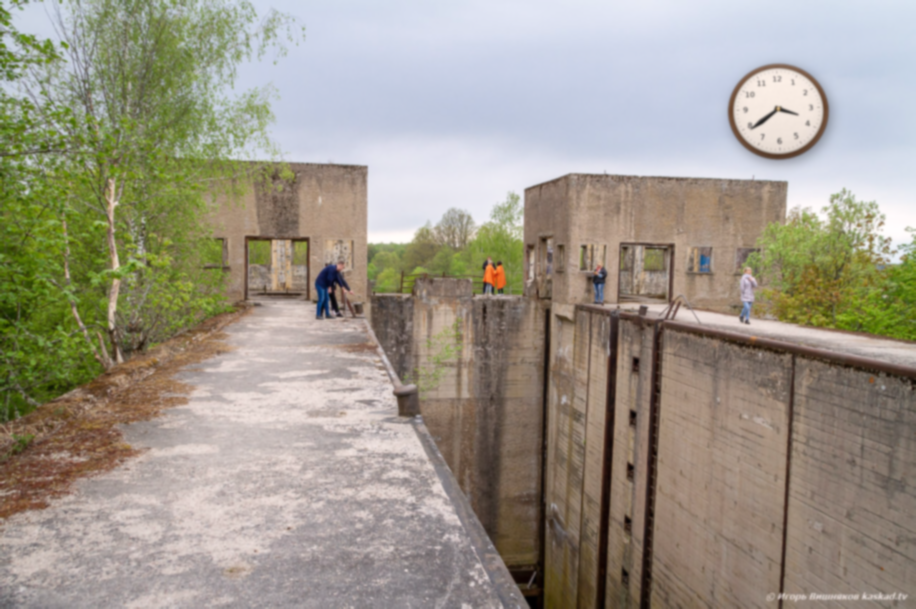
3:39
